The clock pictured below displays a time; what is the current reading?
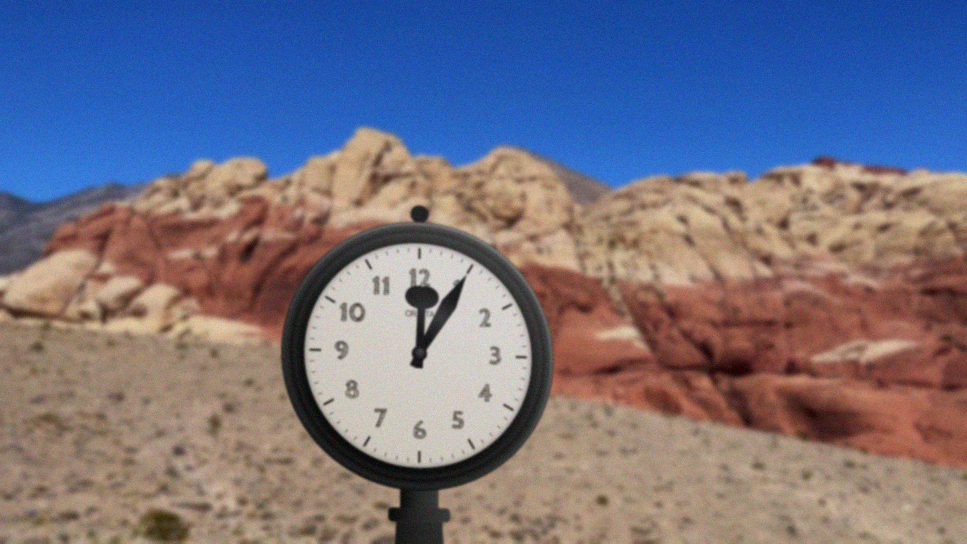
12:05
